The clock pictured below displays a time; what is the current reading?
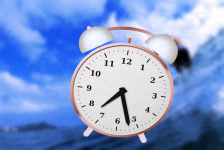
7:27
